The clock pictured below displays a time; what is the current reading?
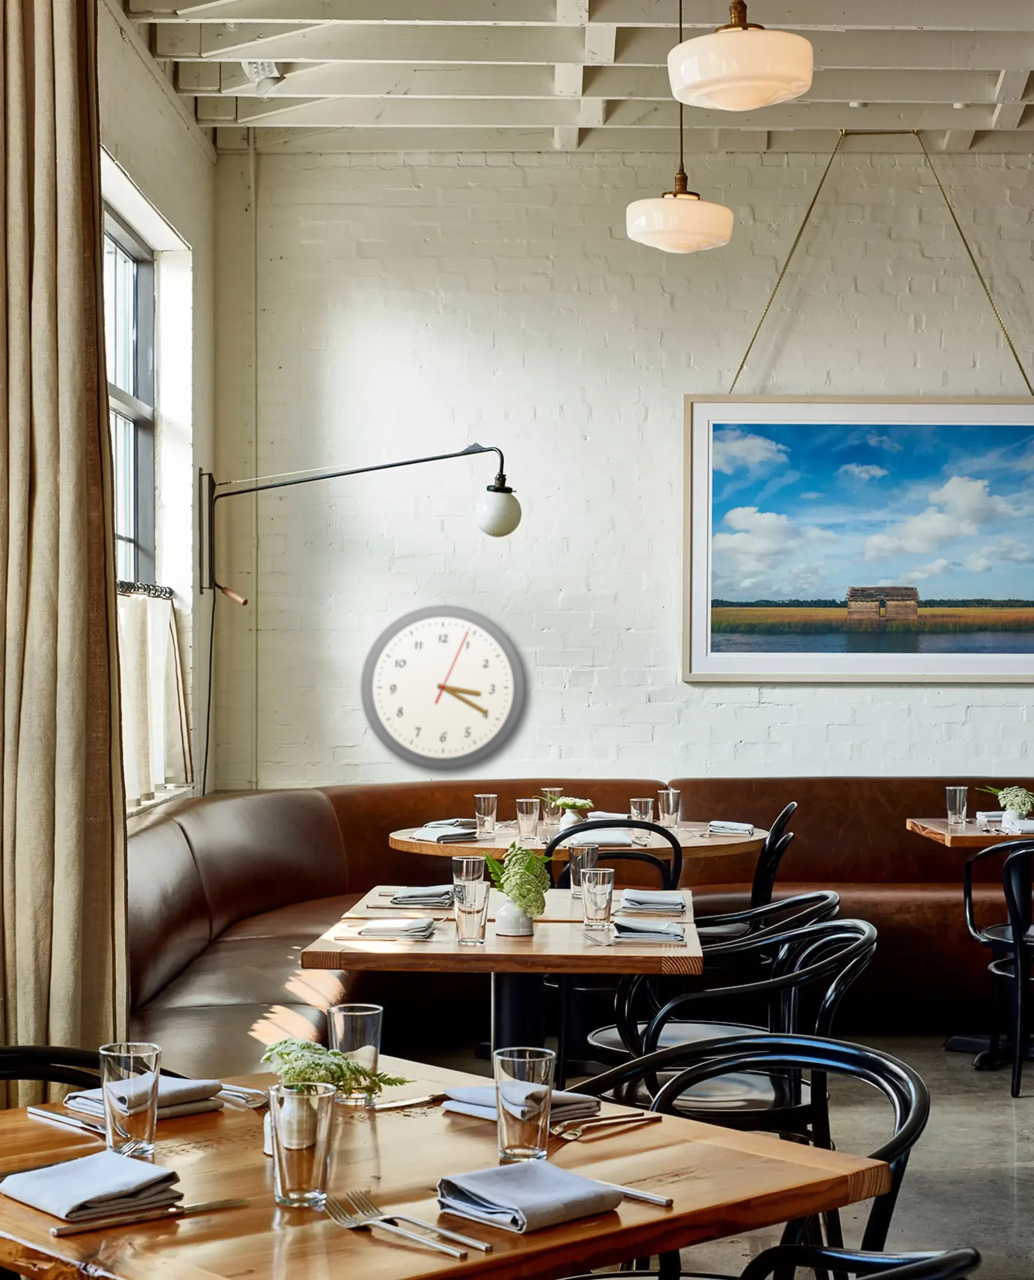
3:20:04
